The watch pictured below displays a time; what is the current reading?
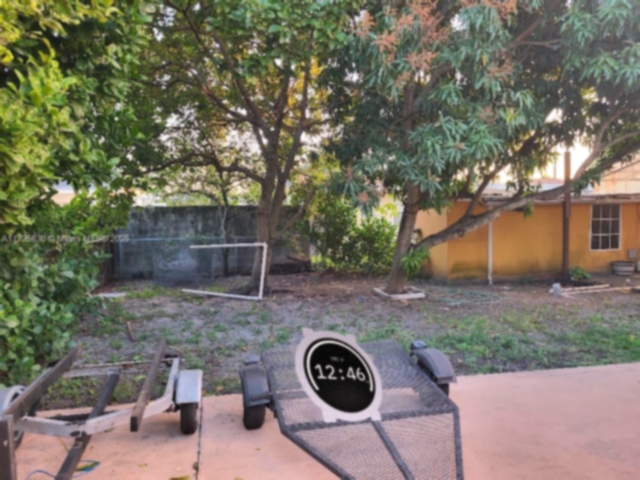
12:46
